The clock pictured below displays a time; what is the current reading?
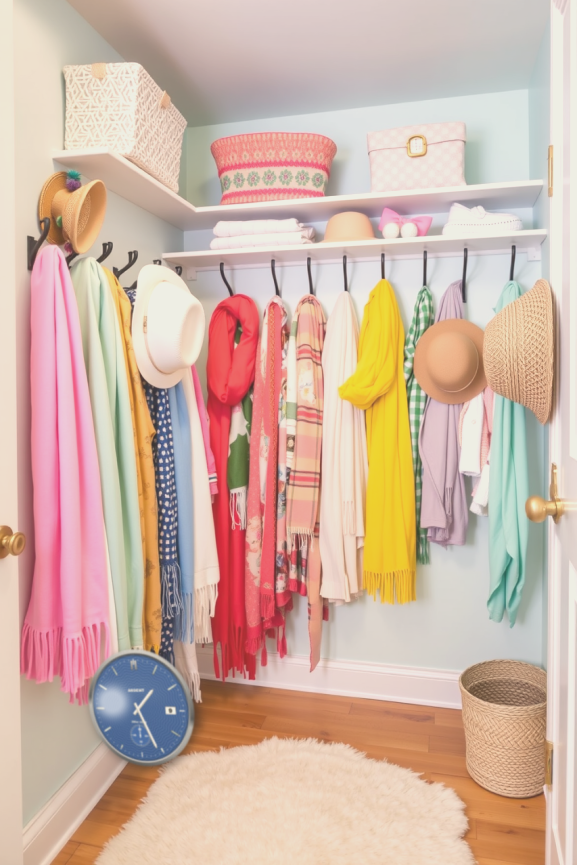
1:26
